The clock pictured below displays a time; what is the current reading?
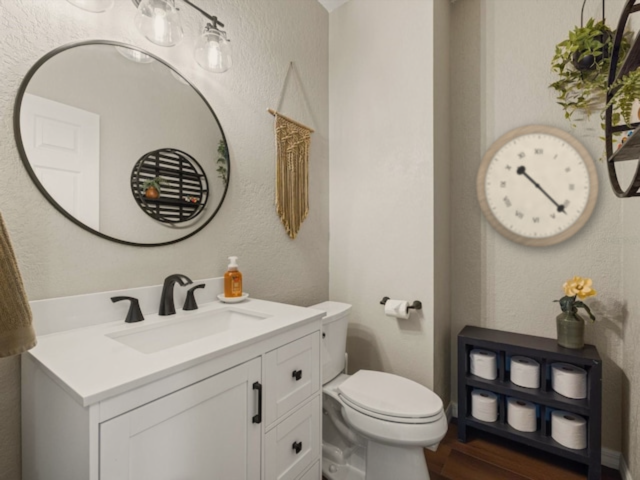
10:22
